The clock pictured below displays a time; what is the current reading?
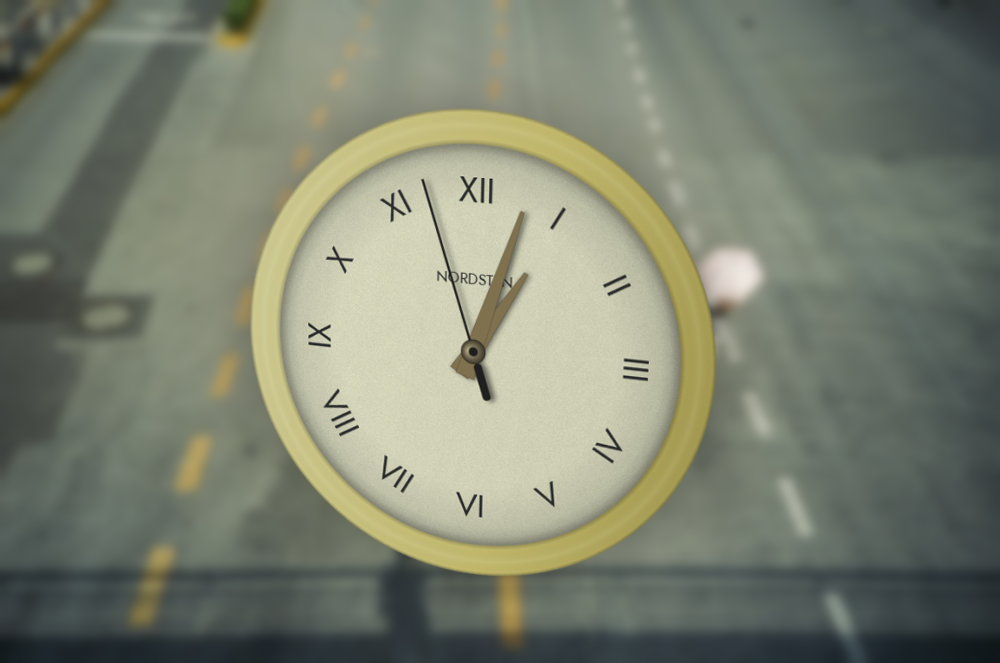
1:02:57
